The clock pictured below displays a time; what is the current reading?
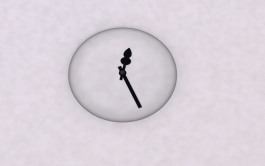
12:26
